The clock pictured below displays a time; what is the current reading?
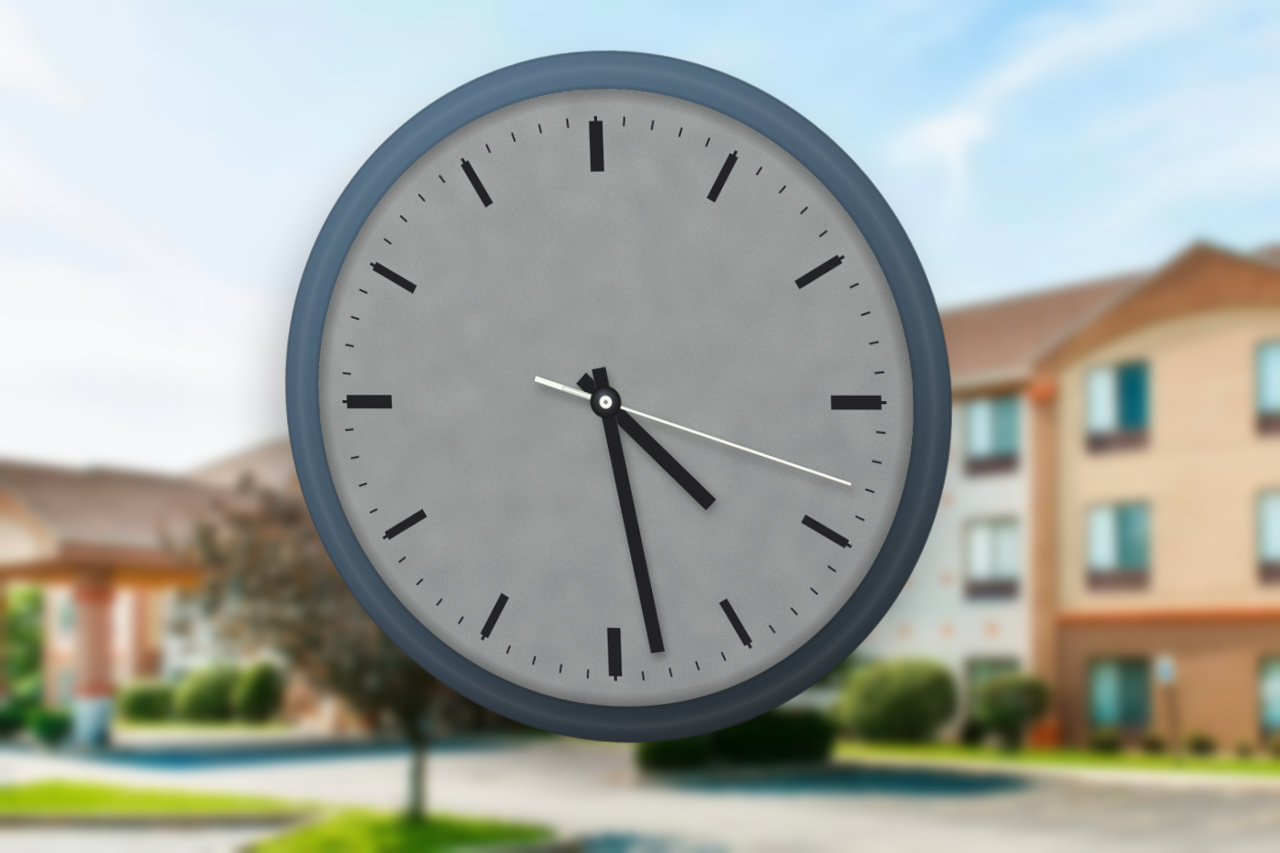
4:28:18
